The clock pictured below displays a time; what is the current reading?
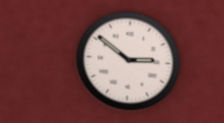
2:51
